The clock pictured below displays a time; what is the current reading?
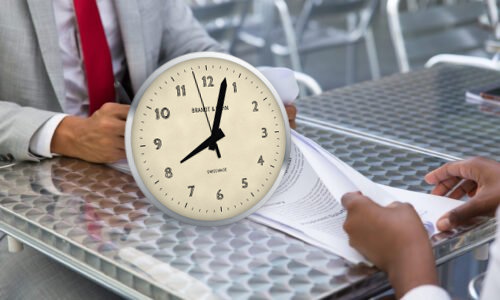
8:02:58
